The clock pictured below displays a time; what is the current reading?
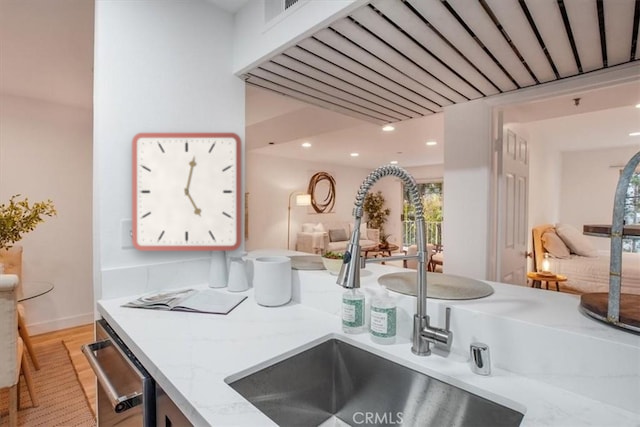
5:02
